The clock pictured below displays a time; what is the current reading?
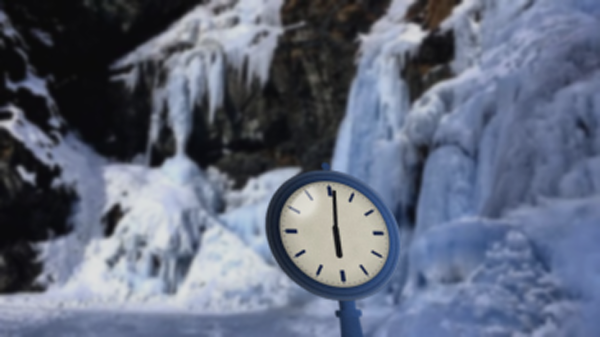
6:01
